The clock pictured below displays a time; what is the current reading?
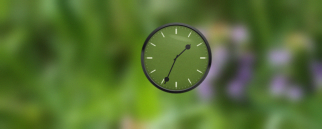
1:34
